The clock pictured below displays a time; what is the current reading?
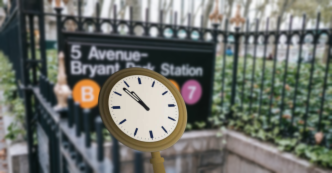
10:53
